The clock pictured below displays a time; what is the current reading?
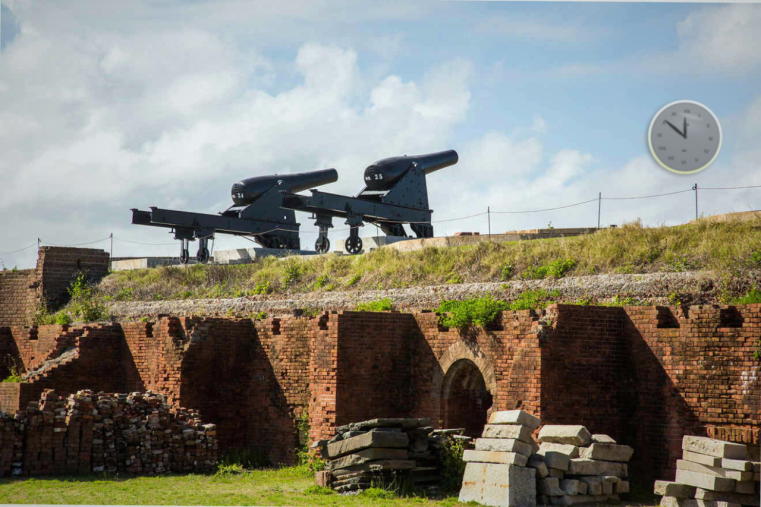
11:51
